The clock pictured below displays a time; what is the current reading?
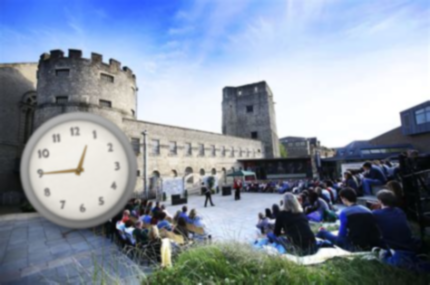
12:45
